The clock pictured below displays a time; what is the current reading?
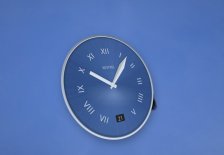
10:07
